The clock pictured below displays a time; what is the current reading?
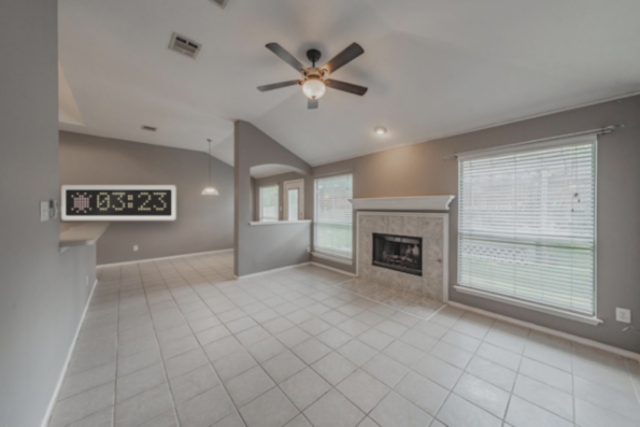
3:23
